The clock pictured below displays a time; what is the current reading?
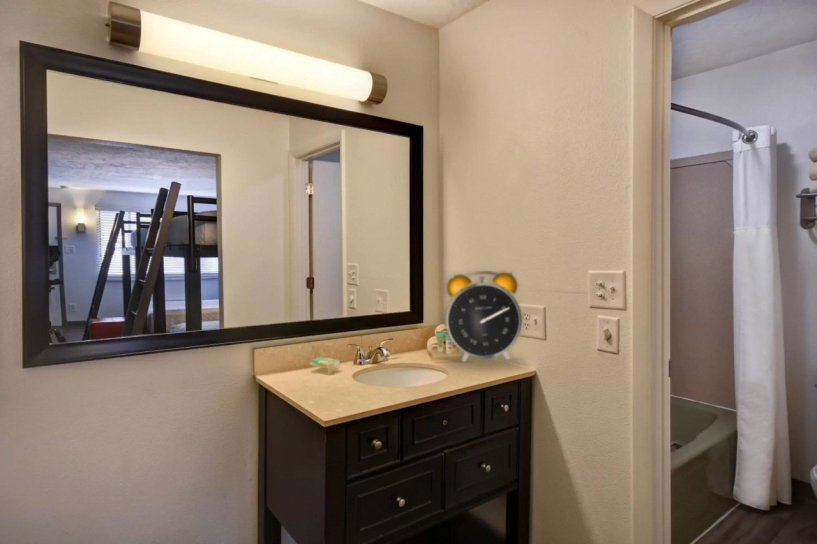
2:11
